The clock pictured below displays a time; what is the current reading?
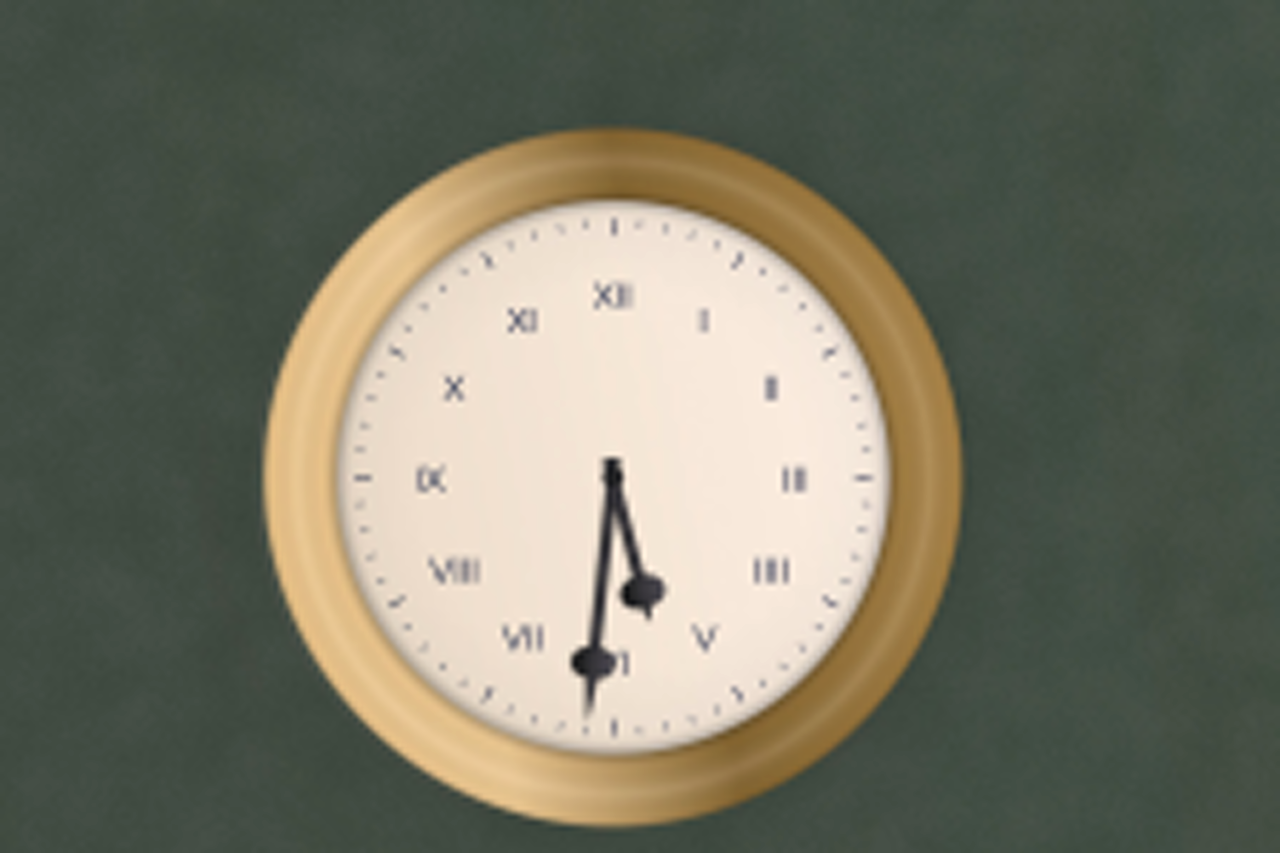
5:31
